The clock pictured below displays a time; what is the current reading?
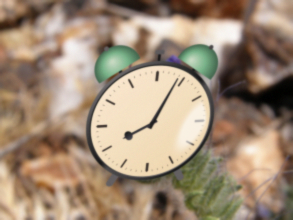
8:04
